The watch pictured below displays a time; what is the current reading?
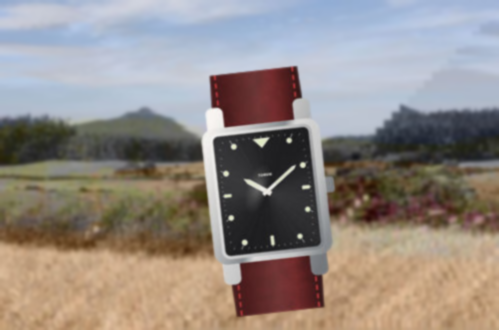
10:09
